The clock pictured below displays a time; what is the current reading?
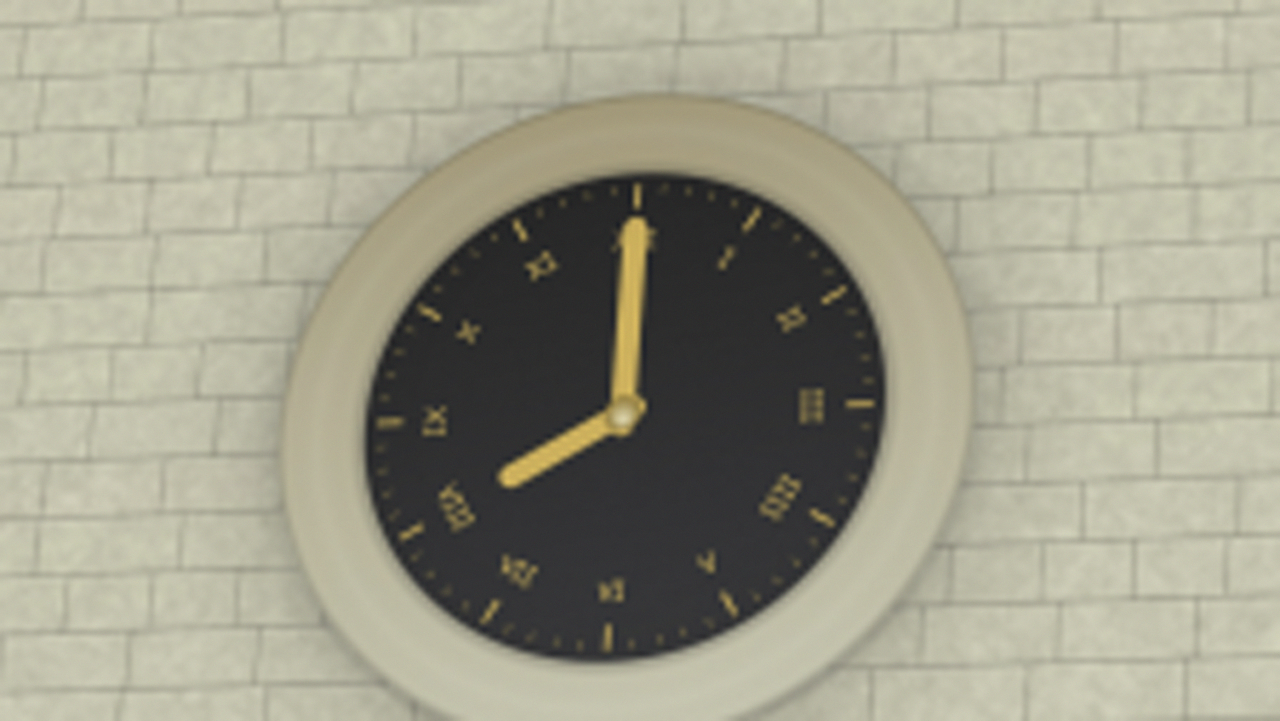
8:00
